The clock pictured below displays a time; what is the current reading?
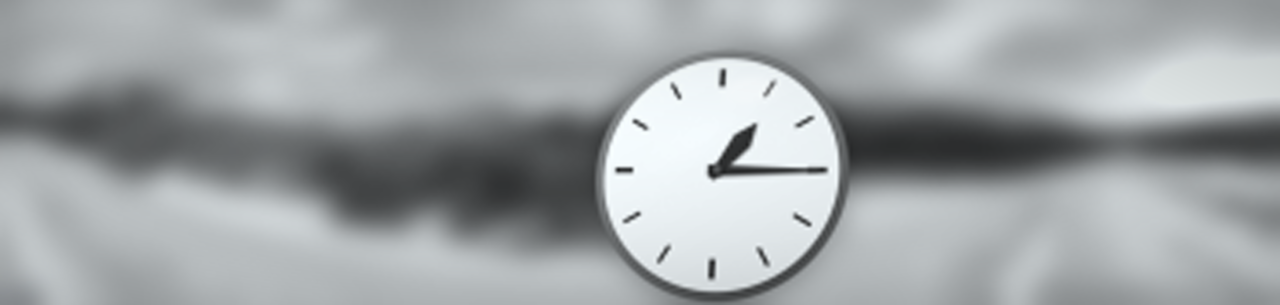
1:15
